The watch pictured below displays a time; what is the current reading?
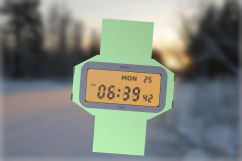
6:39:42
